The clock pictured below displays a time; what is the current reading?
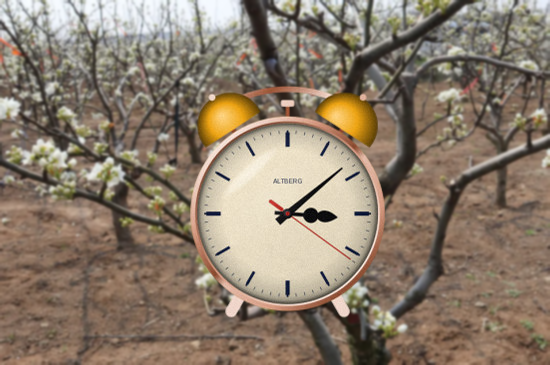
3:08:21
